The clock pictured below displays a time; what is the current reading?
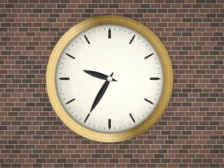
9:35
